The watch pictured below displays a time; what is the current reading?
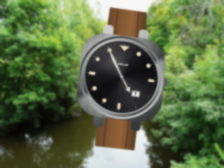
4:55
